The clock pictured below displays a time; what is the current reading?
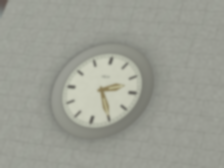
2:25
